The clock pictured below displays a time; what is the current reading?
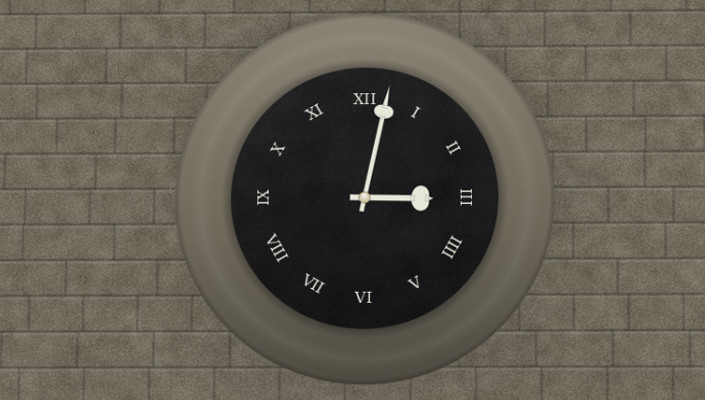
3:02
